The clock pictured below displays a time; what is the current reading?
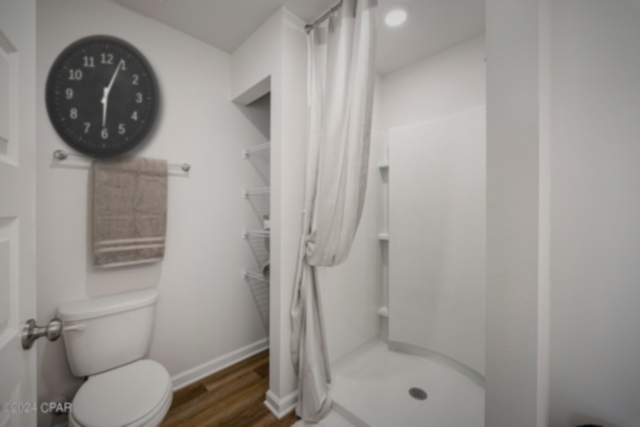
6:04
